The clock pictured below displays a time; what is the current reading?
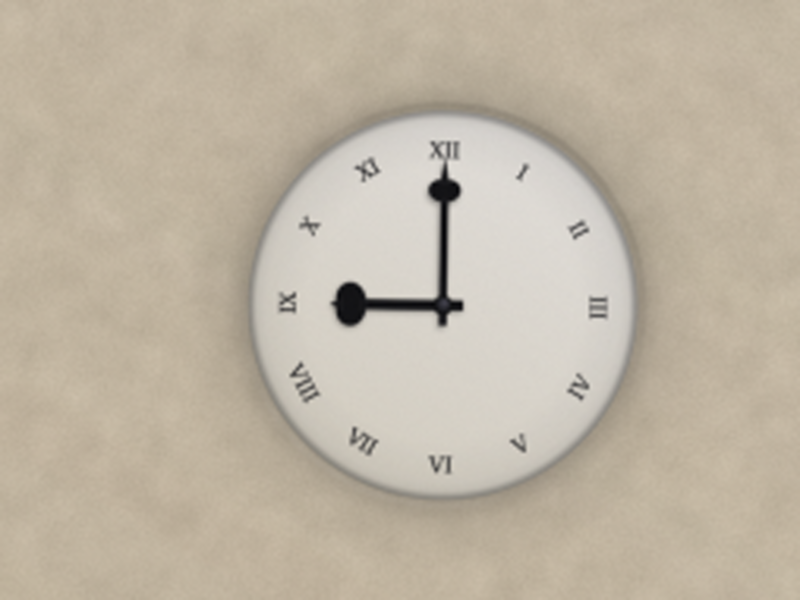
9:00
